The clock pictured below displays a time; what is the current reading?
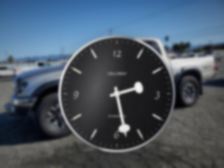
2:28
